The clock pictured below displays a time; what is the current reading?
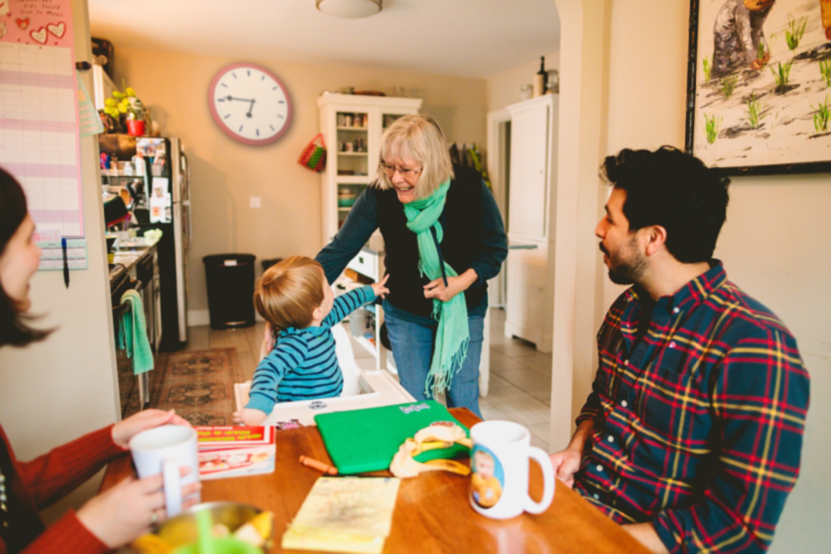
6:46
